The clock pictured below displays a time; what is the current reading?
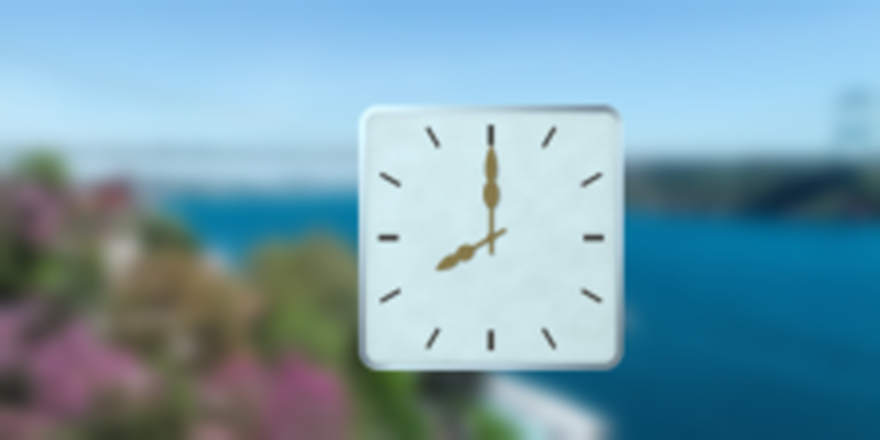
8:00
